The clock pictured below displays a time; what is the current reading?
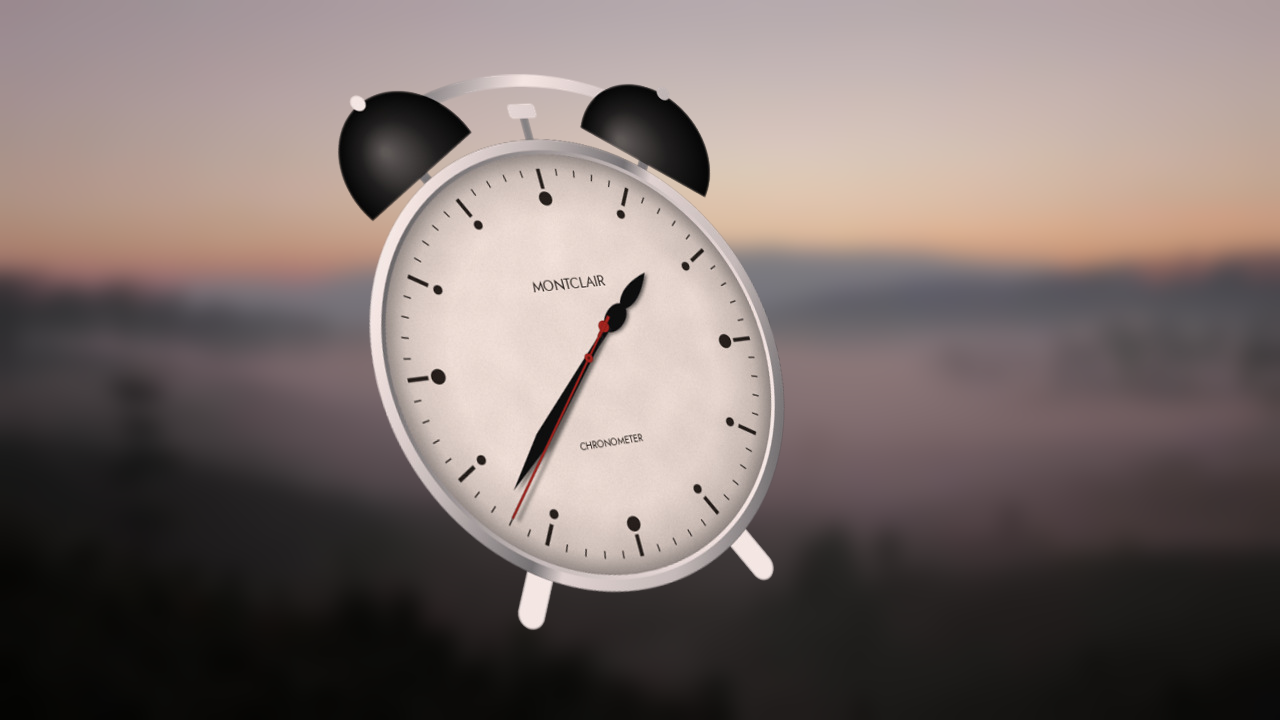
1:37:37
